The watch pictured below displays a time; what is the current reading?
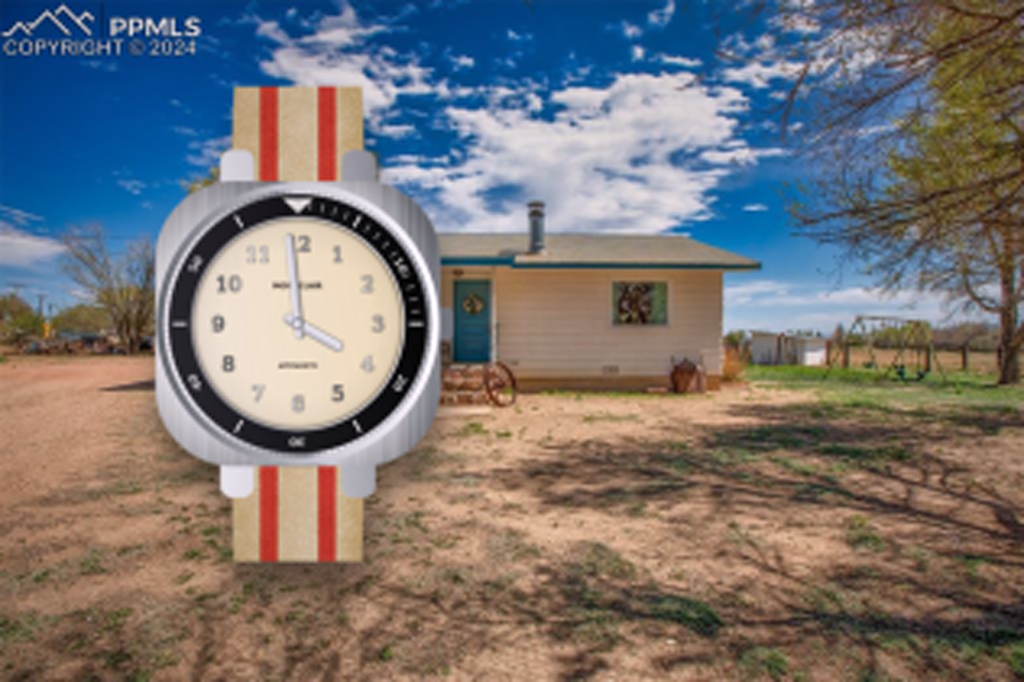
3:59
